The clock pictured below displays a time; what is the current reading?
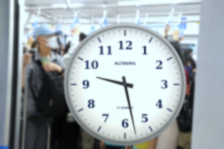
9:28
